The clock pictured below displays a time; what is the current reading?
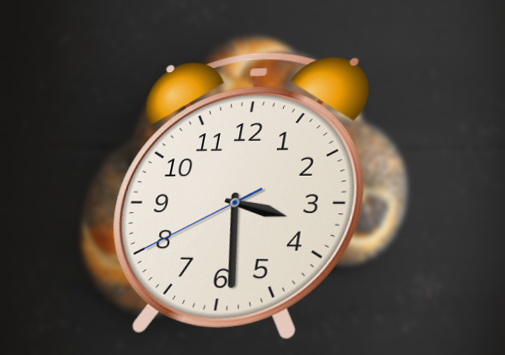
3:28:40
